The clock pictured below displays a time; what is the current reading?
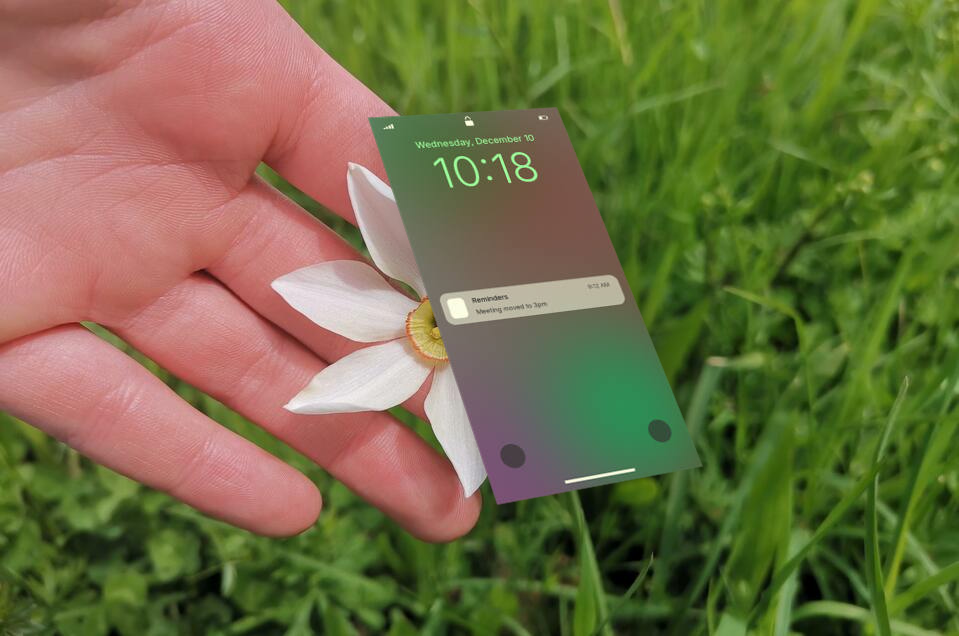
10:18
